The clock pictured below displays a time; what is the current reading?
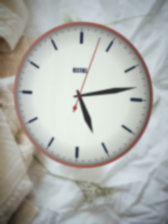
5:13:03
